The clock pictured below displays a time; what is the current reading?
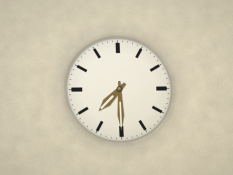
7:30
